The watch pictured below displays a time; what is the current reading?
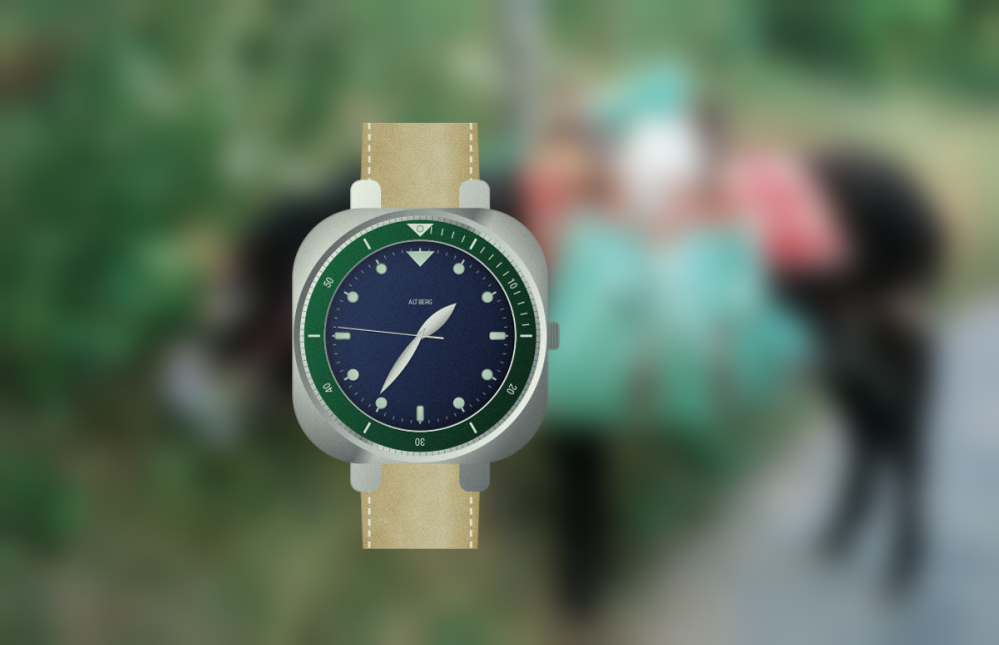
1:35:46
